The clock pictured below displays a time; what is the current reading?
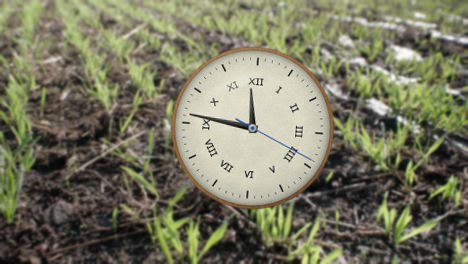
11:46:19
